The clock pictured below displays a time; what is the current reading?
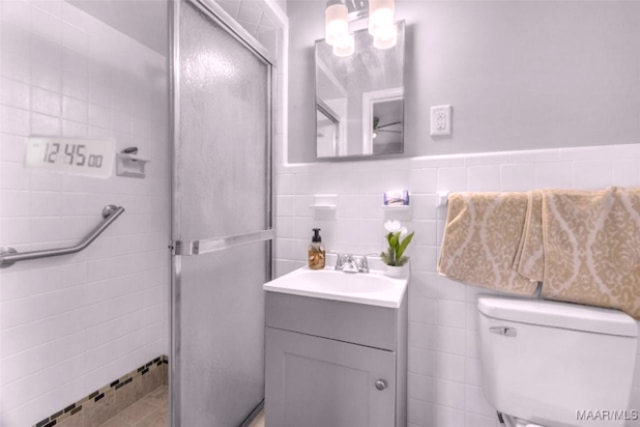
12:45
